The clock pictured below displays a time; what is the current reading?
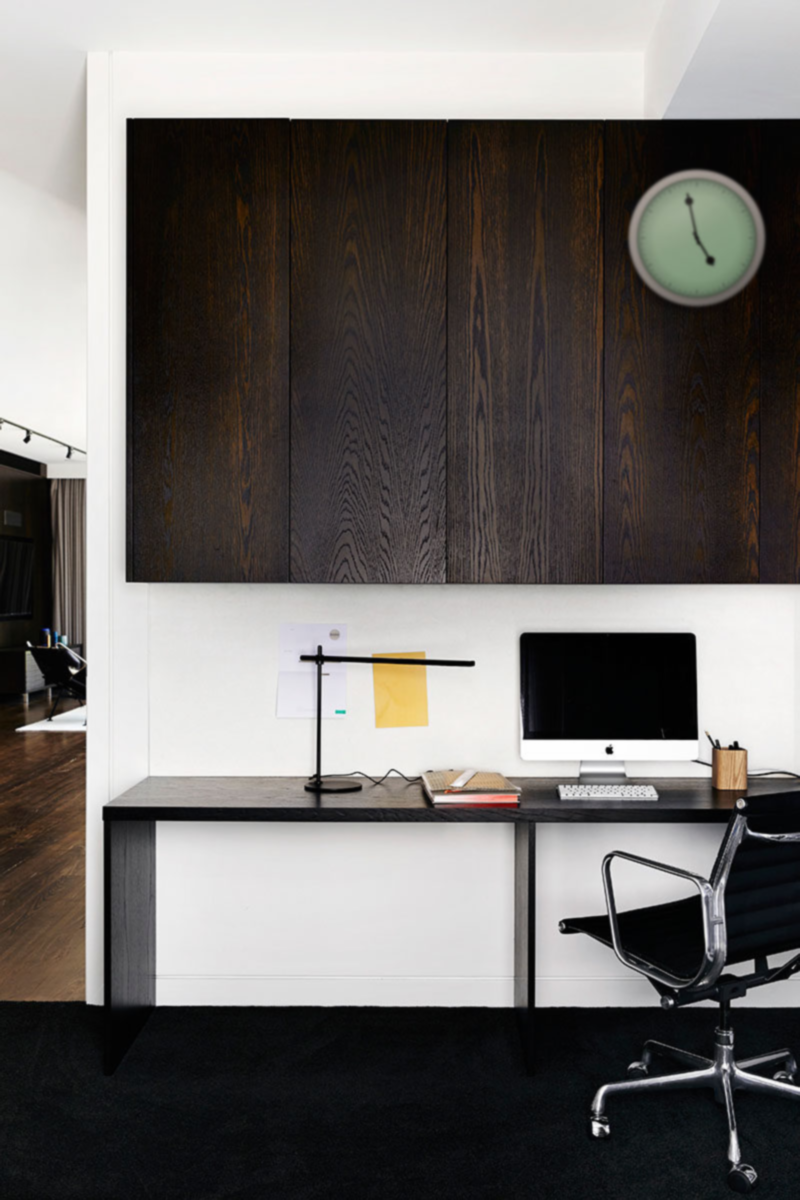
4:58
